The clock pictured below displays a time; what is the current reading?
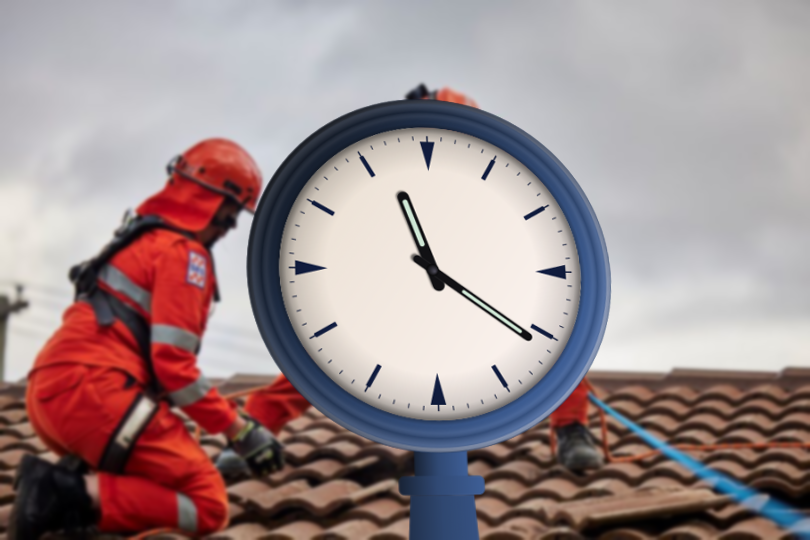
11:21
